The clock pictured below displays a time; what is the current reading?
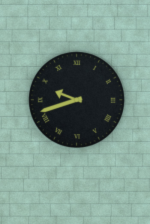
9:42
